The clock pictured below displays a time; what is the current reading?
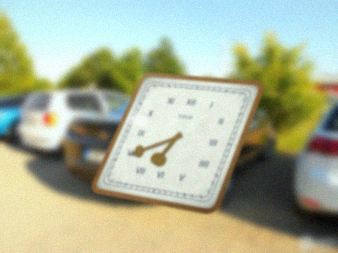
6:40
